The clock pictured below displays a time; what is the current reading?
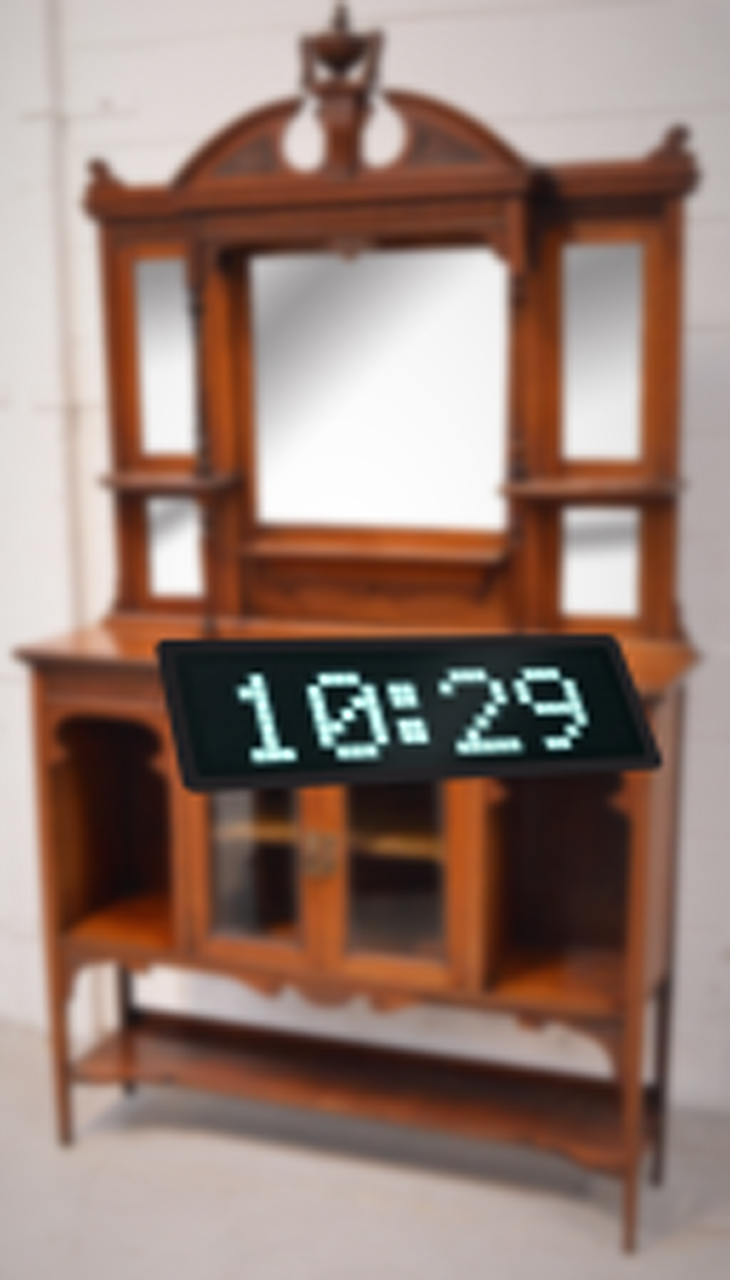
10:29
